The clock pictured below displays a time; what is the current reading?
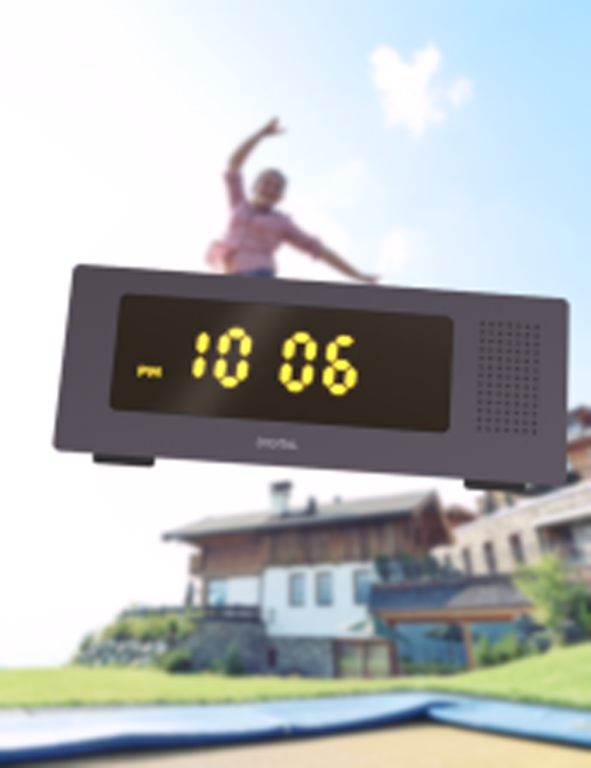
10:06
